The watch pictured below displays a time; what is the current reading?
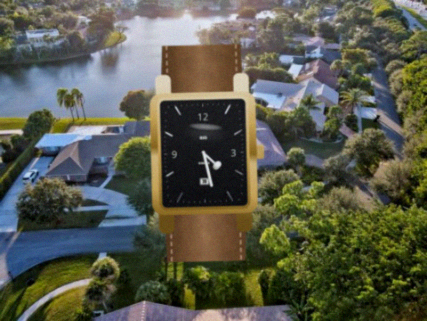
4:28
